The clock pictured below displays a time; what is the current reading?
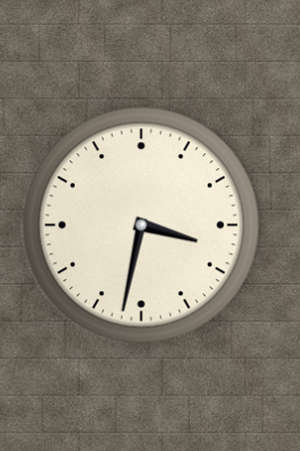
3:32
